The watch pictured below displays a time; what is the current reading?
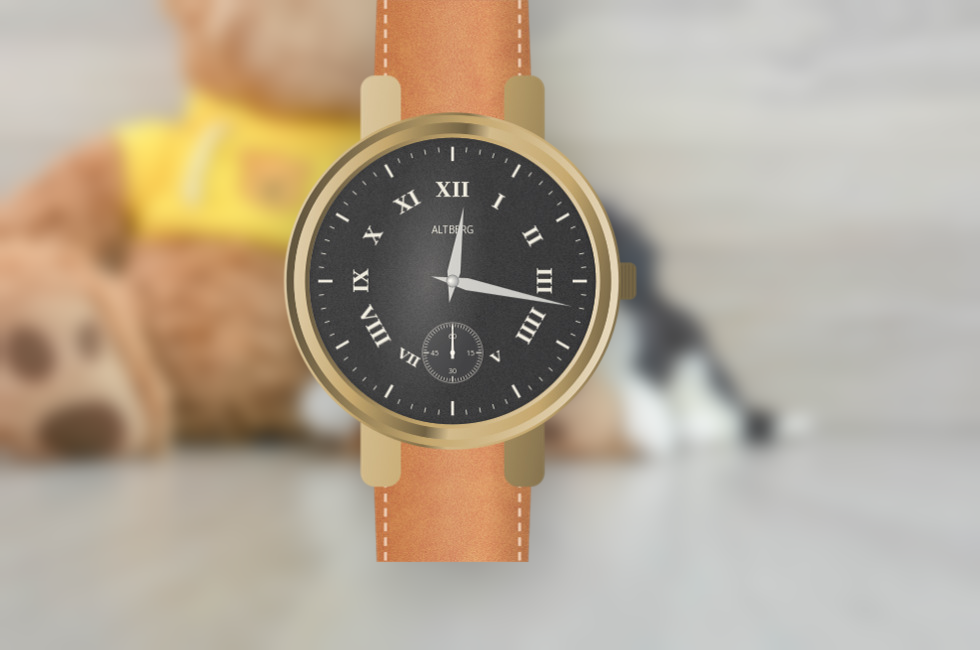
12:17
